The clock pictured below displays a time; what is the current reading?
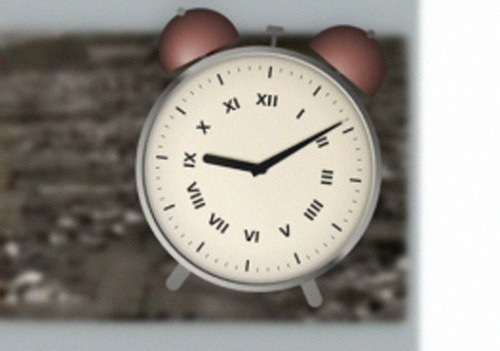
9:09
